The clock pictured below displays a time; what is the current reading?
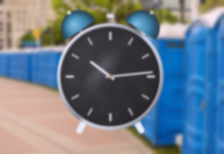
10:14
